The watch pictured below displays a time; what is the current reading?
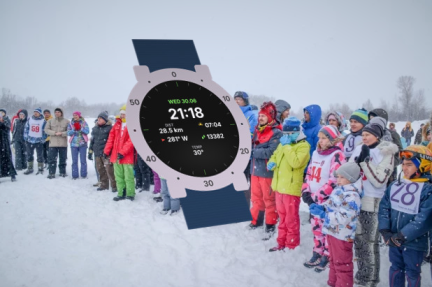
21:18
